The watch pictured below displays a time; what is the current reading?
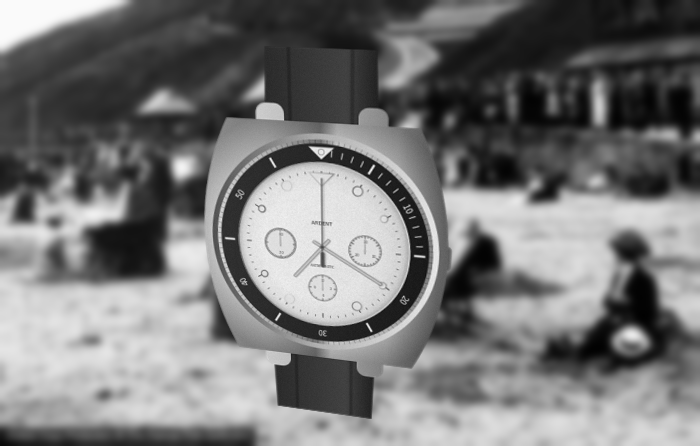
7:20
